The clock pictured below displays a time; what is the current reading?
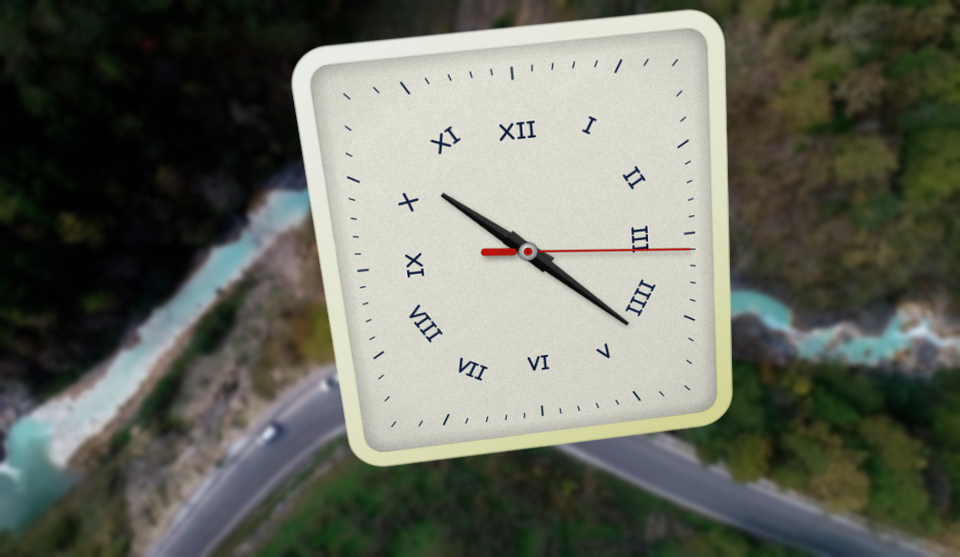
10:22:16
